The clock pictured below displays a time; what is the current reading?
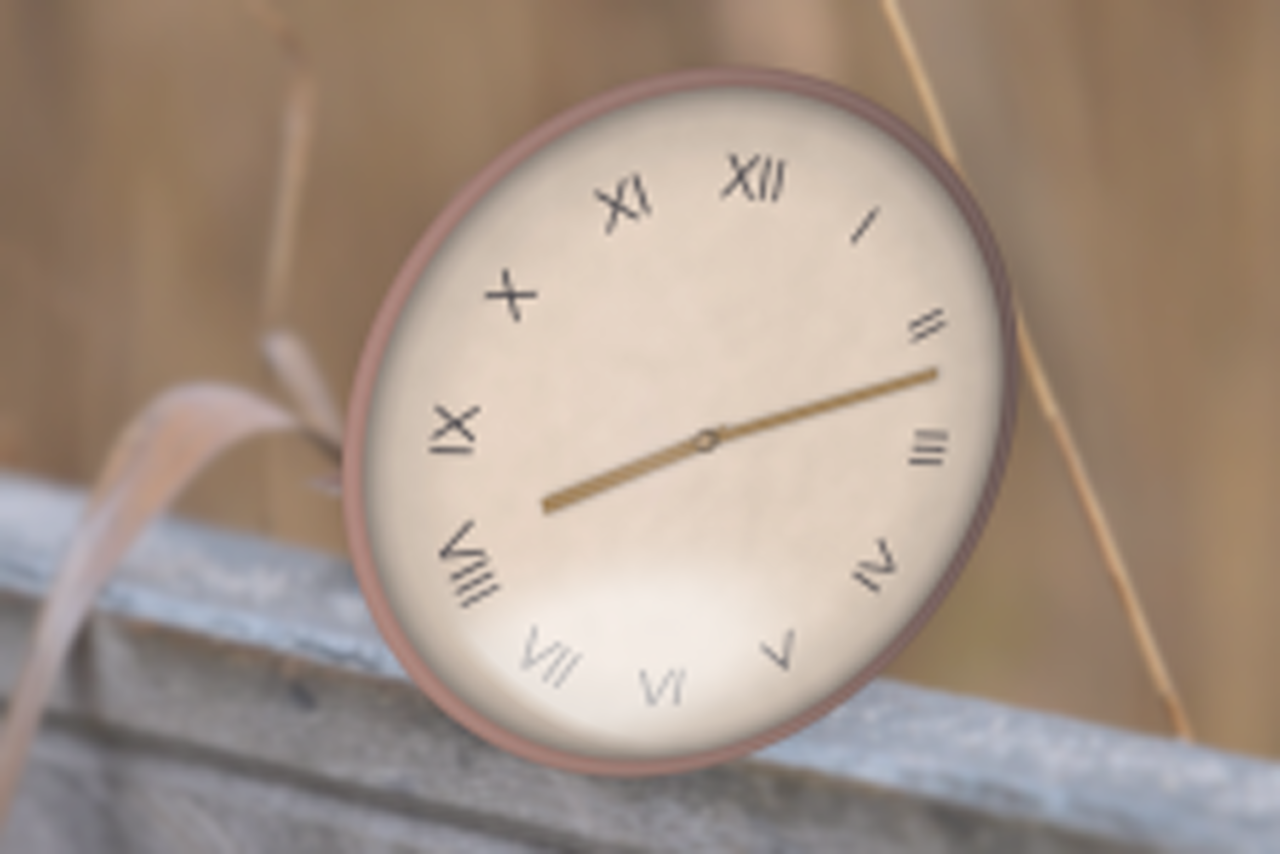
8:12
